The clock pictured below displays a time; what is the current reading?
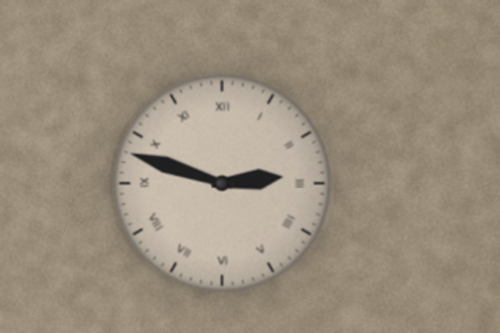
2:48
